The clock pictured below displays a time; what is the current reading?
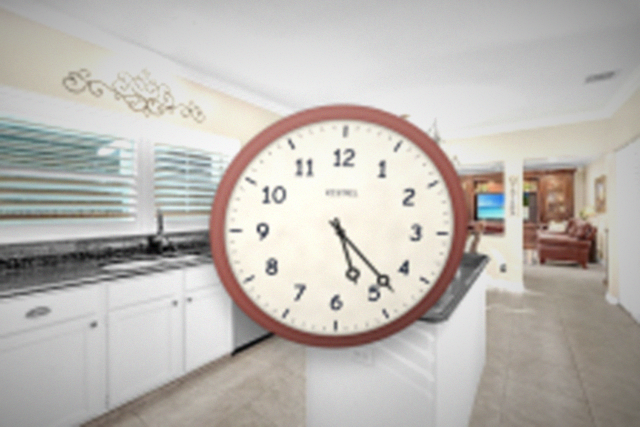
5:23
